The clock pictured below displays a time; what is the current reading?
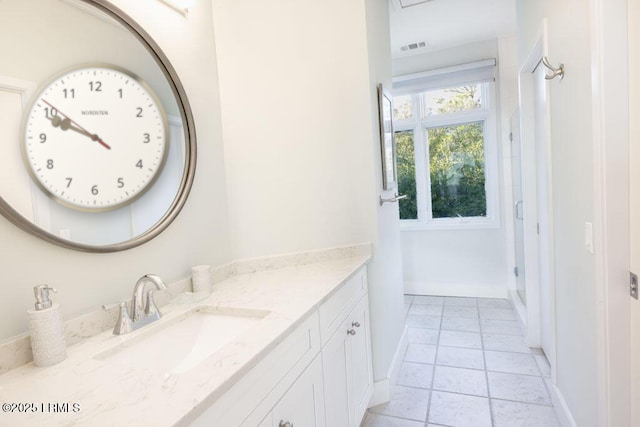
9:48:51
